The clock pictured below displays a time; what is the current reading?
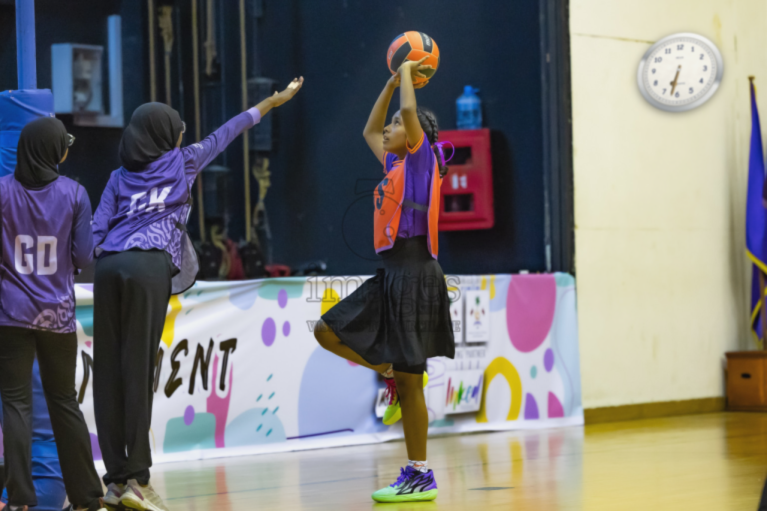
6:32
